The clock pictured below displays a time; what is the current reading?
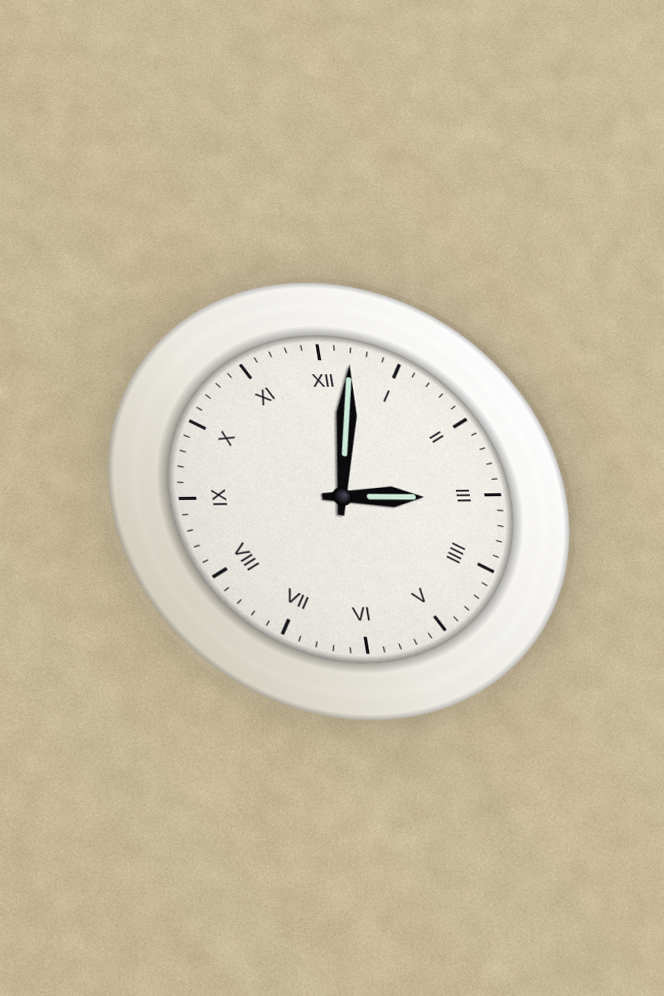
3:02
